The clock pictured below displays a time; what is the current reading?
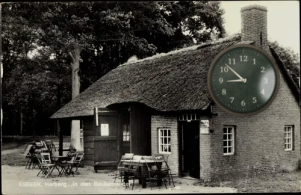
8:52
